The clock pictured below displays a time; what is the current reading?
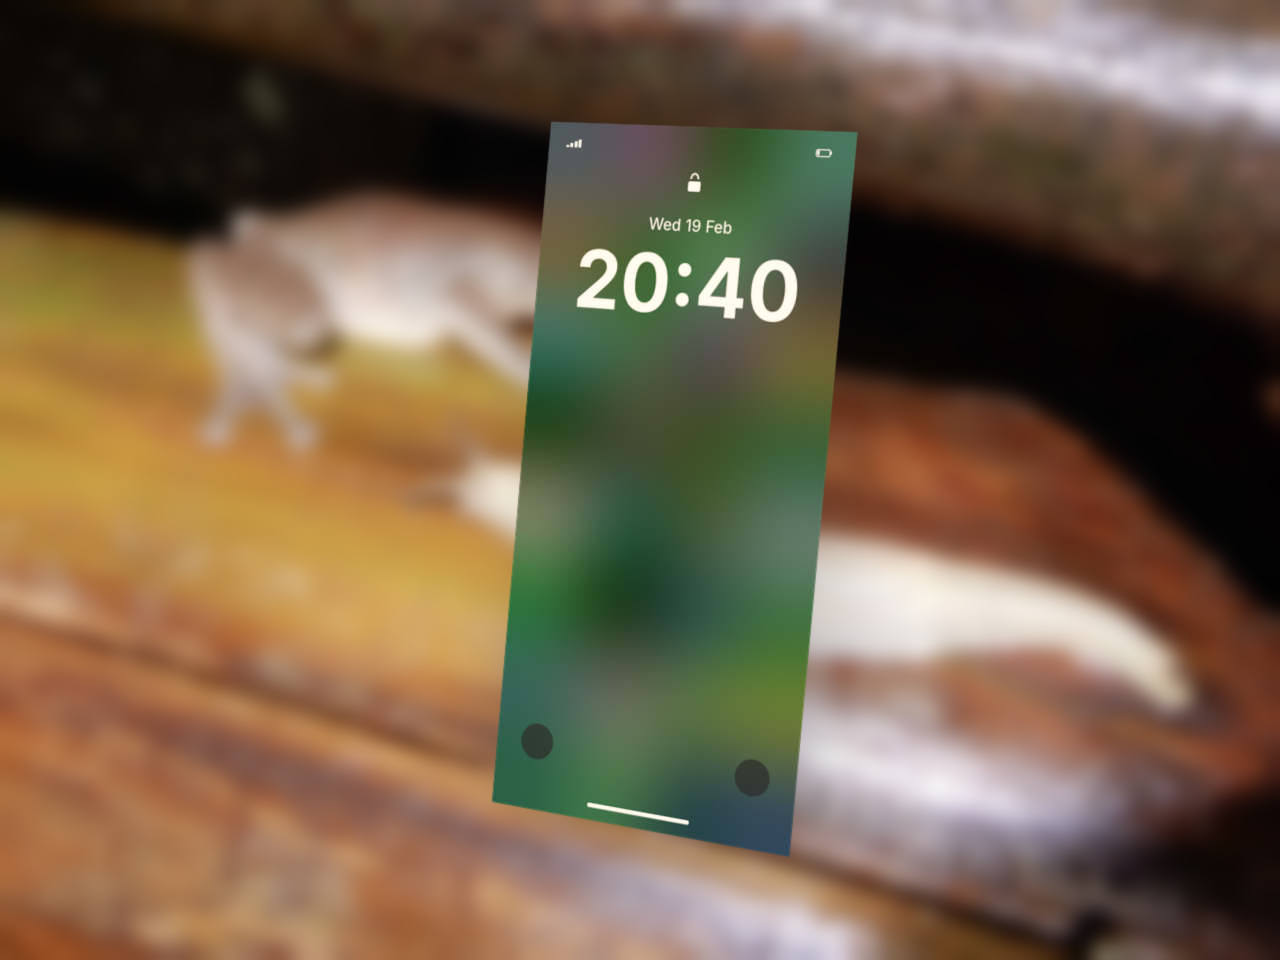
20:40
